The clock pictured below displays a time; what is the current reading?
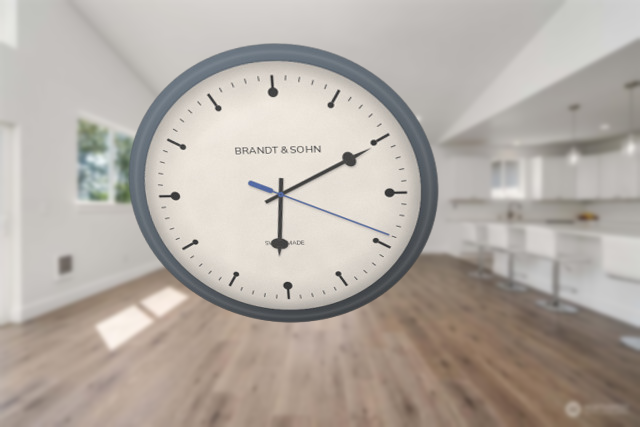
6:10:19
